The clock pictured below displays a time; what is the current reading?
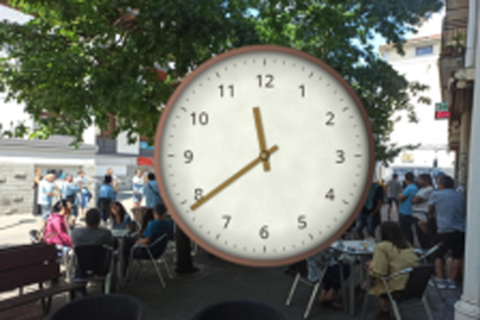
11:39
